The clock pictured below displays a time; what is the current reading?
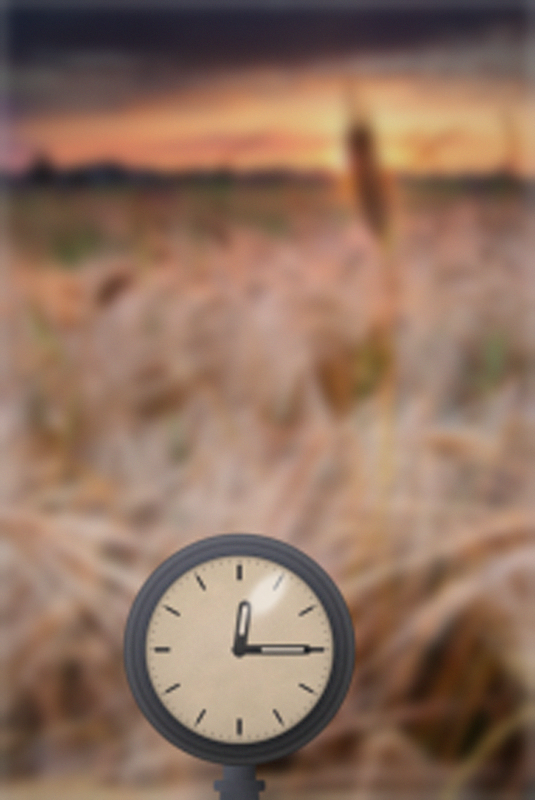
12:15
